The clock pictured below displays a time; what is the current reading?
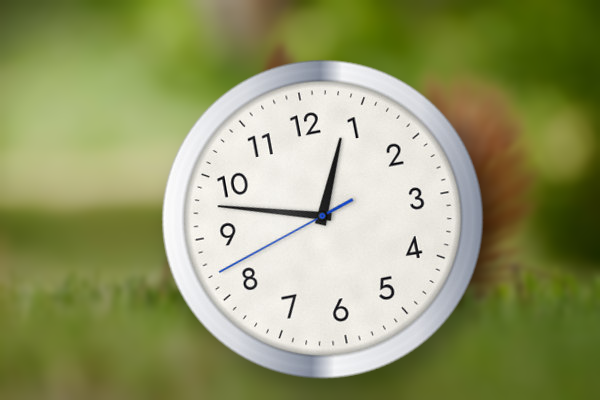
12:47:42
